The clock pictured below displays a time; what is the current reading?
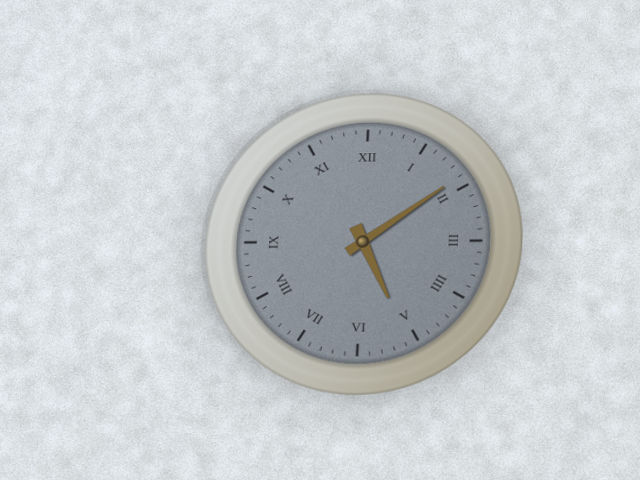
5:09
